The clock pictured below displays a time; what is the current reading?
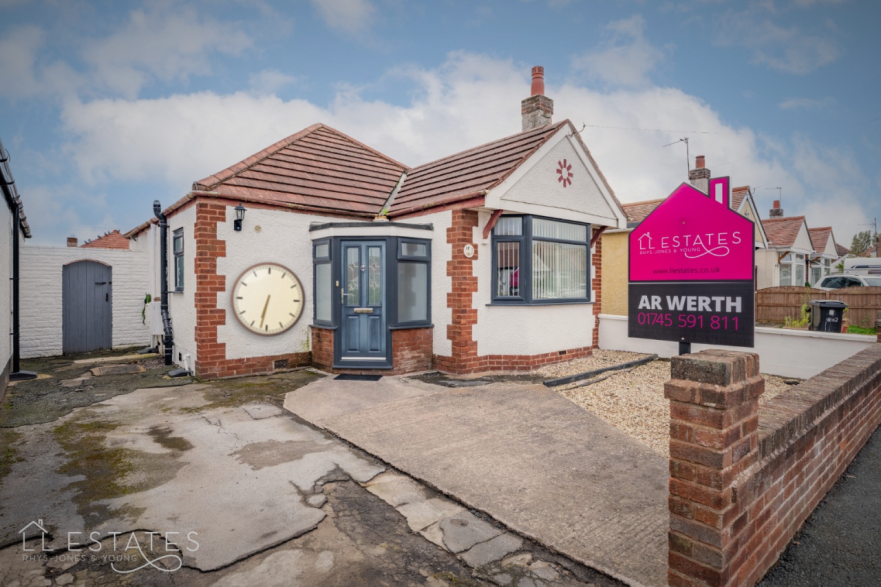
6:32
